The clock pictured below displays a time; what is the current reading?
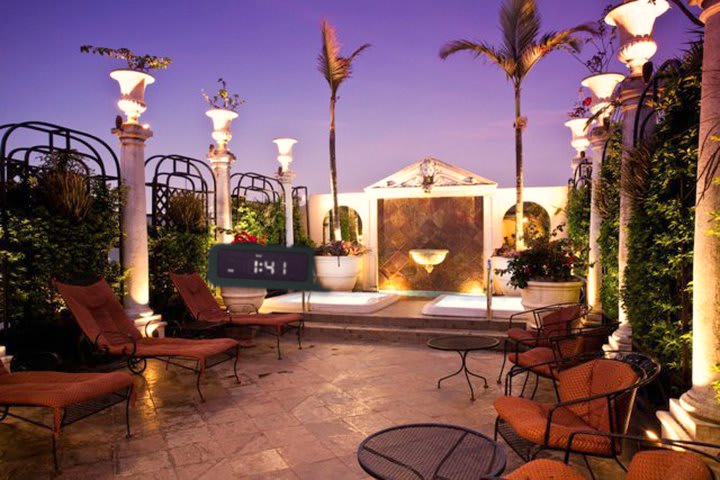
1:41
